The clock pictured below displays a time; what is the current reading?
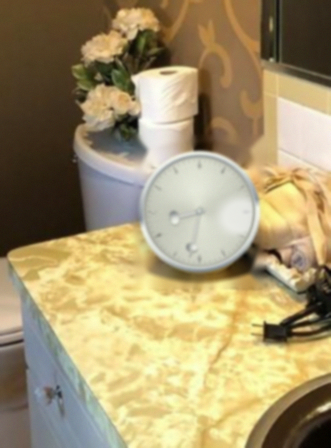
8:32
